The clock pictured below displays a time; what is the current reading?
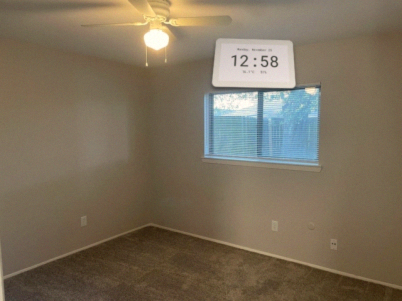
12:58
